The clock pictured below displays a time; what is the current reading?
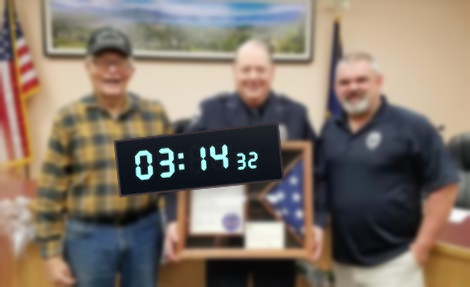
3:14:32
